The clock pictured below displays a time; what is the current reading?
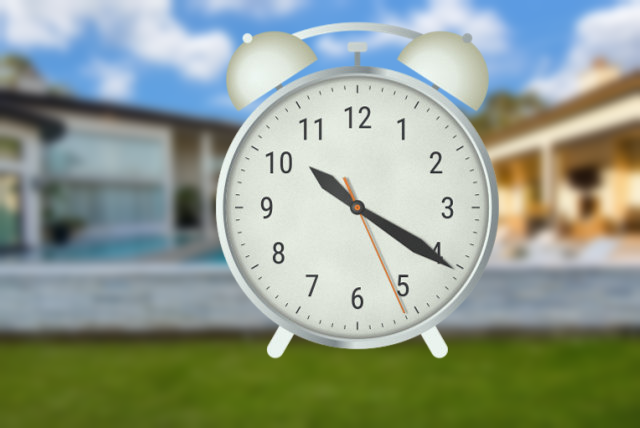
10:20:26
